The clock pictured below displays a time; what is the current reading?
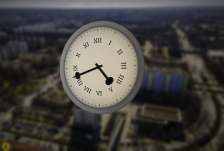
4:42
